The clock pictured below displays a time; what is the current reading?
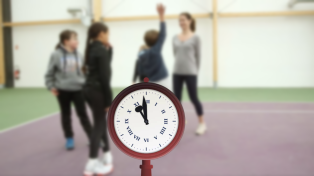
10:59
